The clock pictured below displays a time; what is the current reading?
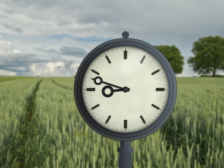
8:48
